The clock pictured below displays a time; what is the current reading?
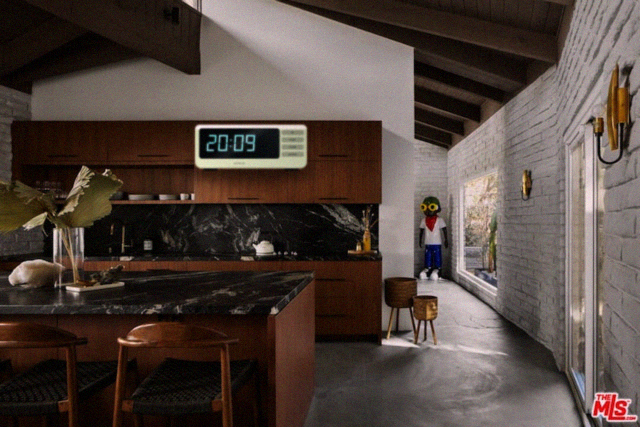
20:09
